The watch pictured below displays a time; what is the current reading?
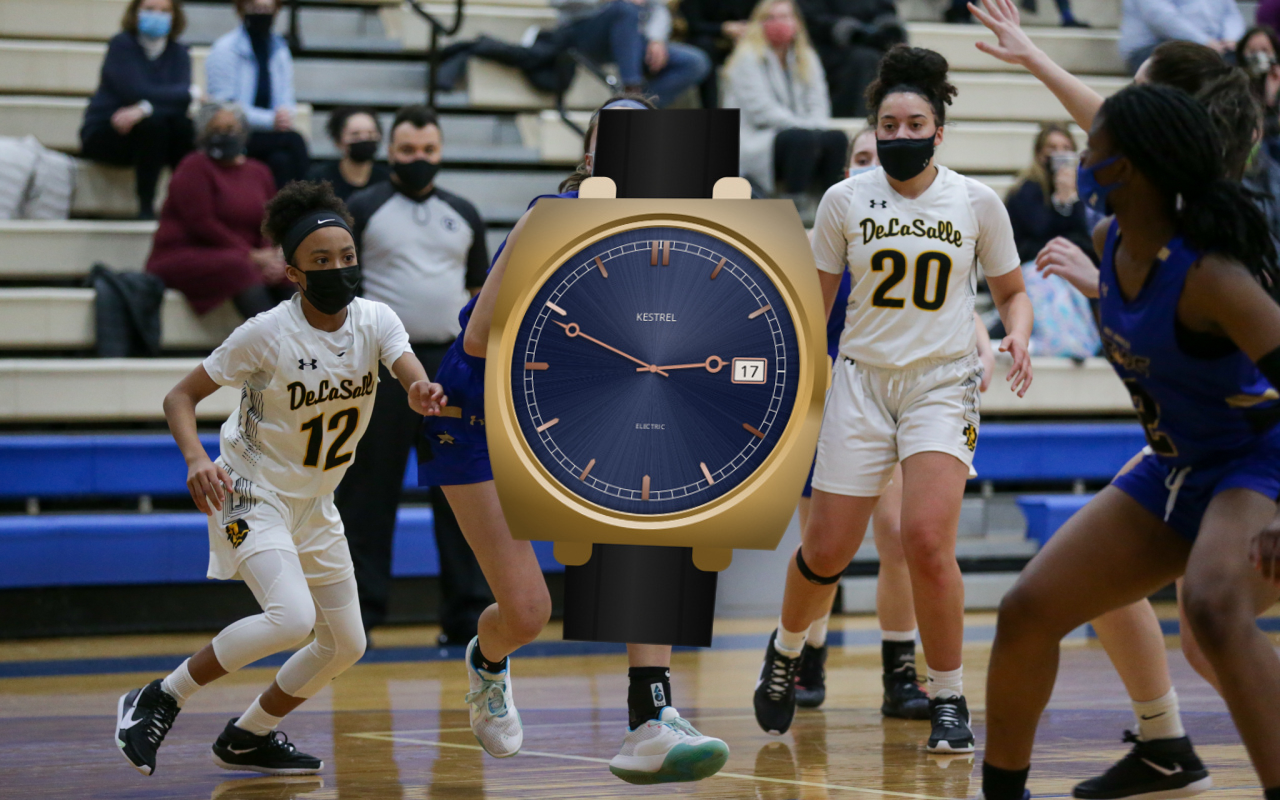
2:49
